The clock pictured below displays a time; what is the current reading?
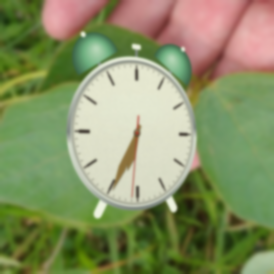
6:34:31
